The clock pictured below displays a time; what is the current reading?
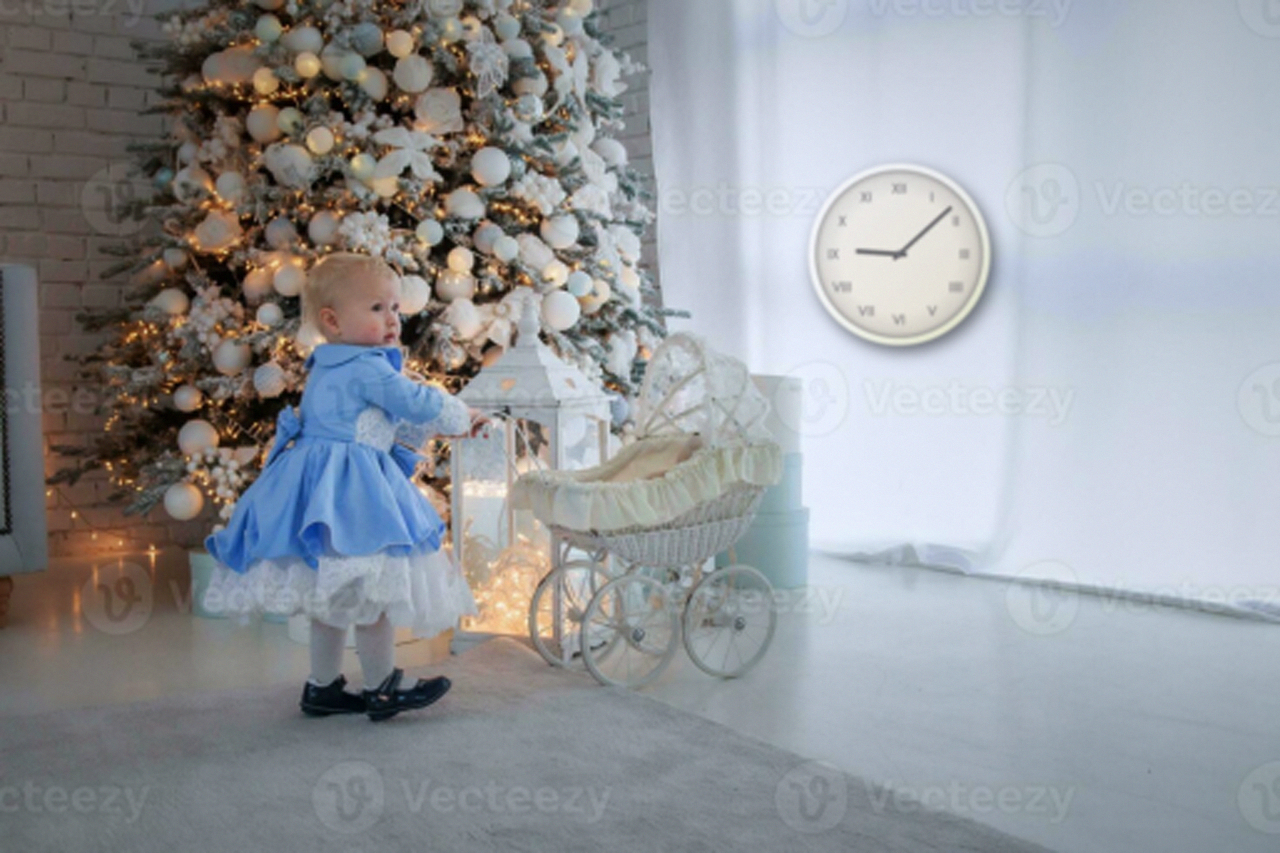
9:08
